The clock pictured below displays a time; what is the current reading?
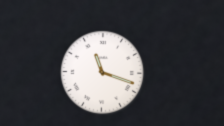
11:18
